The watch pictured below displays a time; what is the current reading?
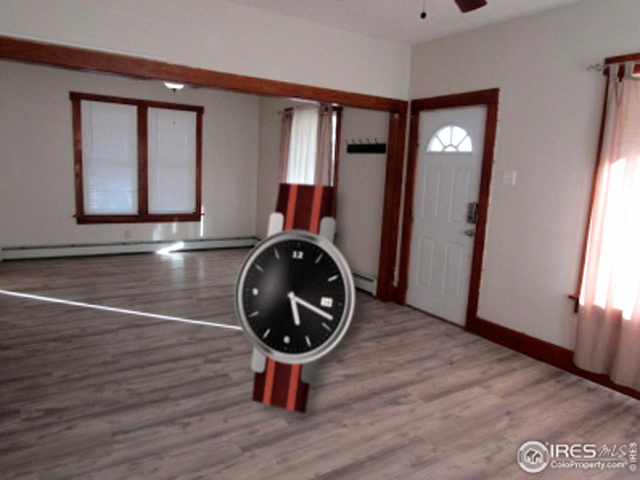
5:18
